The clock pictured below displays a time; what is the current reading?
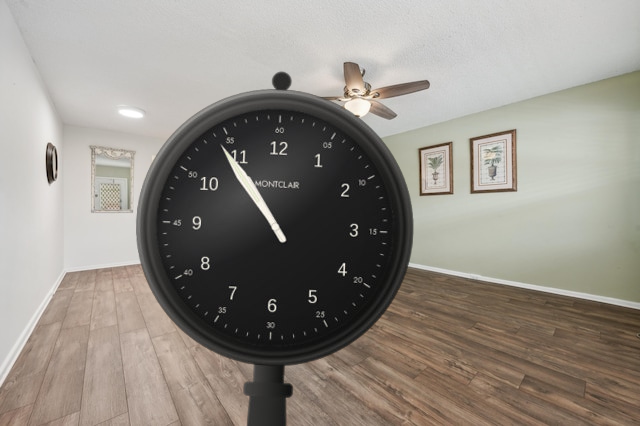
10:54
